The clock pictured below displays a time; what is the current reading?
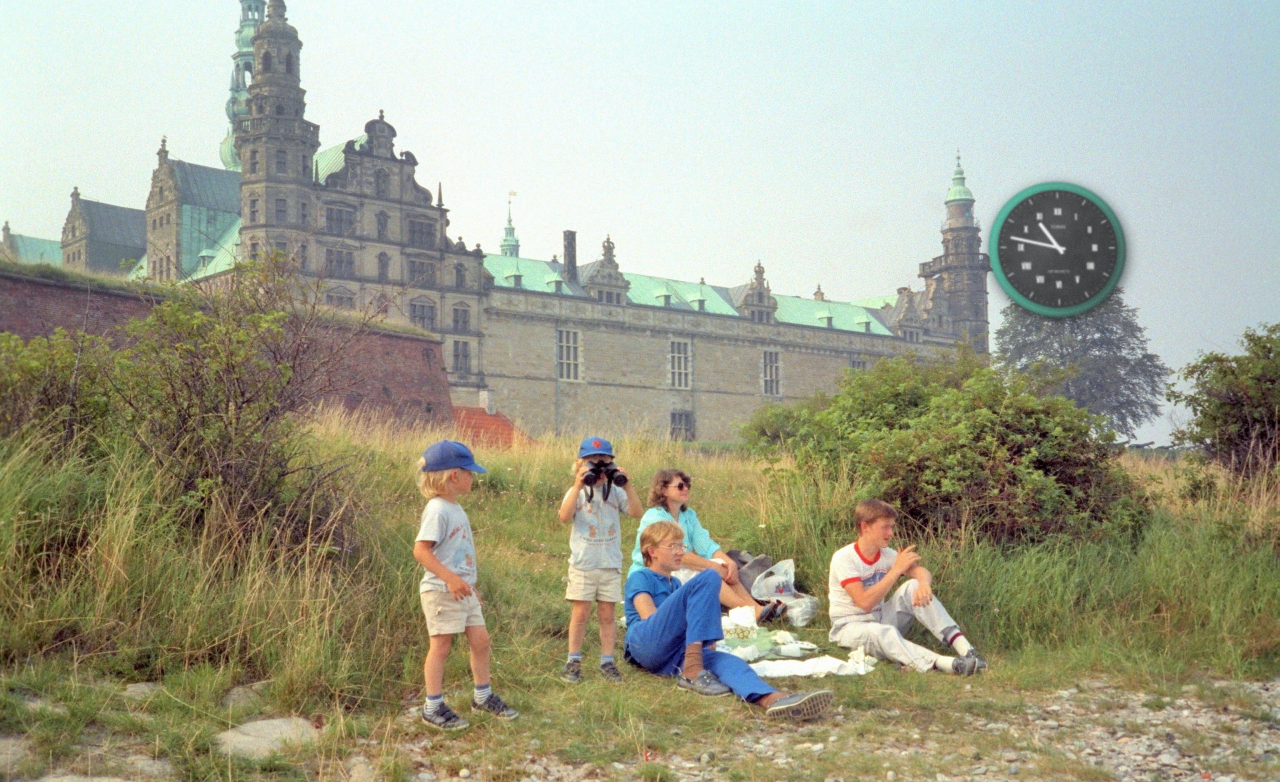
10:47
